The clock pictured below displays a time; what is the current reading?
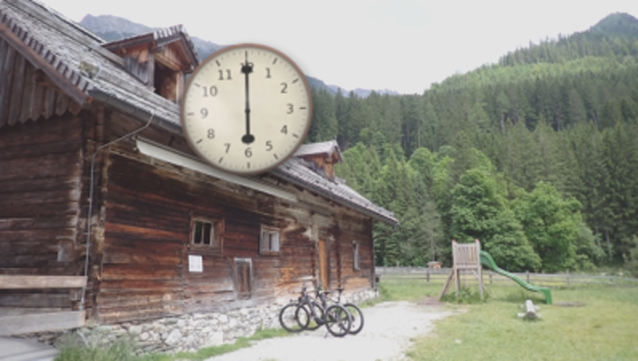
6:00
